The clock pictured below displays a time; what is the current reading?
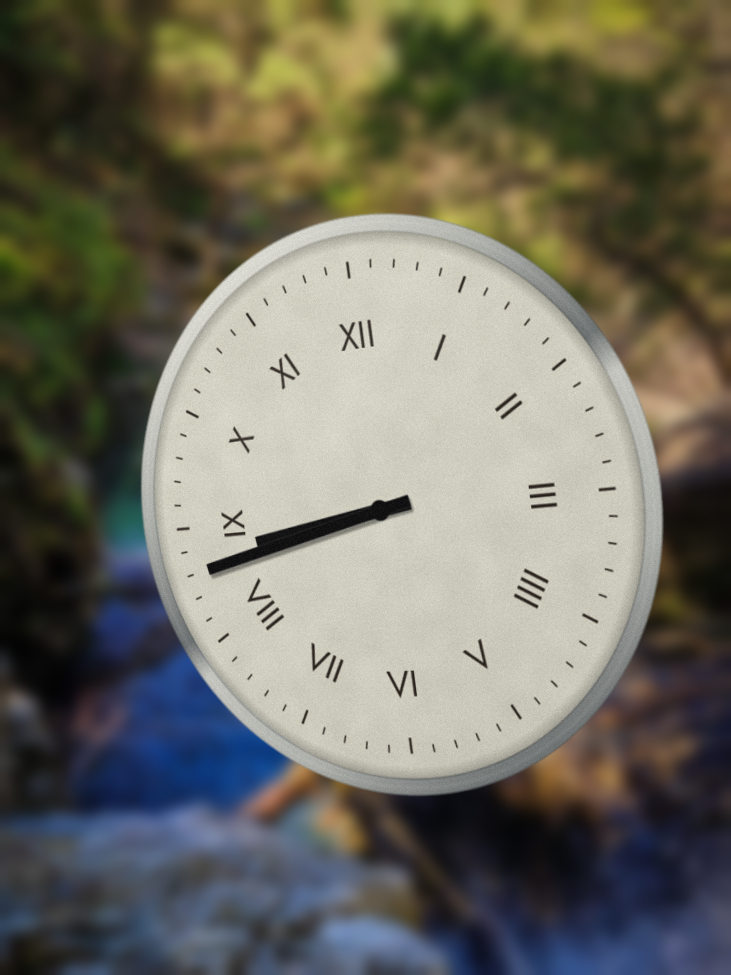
8:43
